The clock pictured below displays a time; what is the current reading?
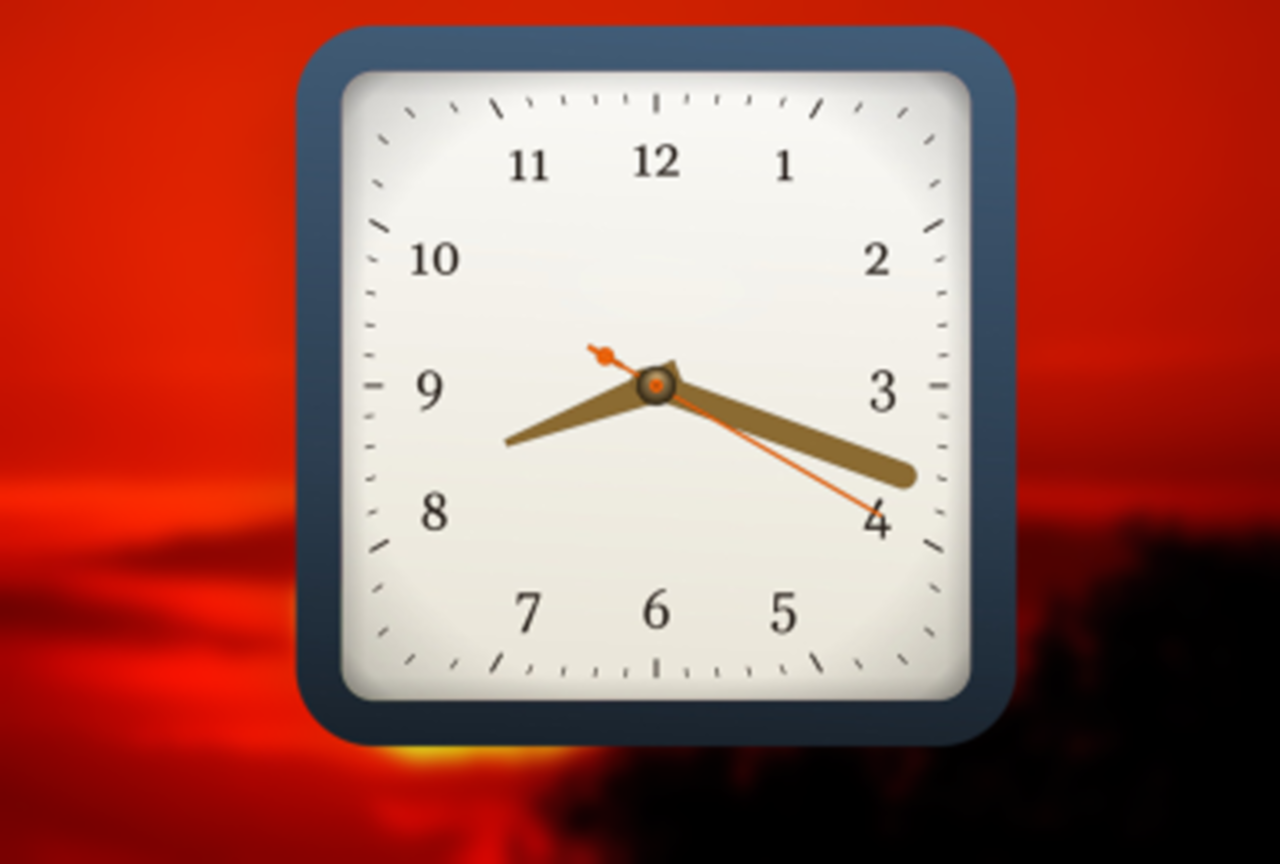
8:18:20
